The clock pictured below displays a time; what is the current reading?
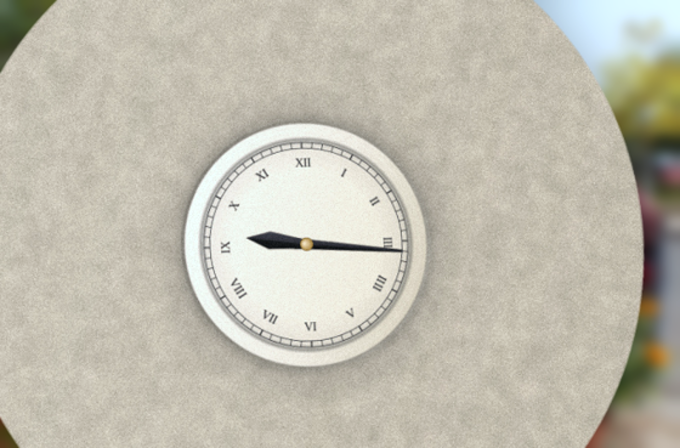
9:16
